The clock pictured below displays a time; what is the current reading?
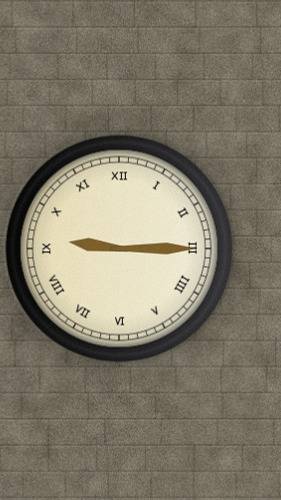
9:15
